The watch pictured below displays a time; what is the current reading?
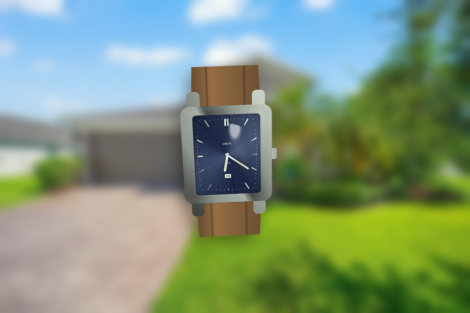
6:21
